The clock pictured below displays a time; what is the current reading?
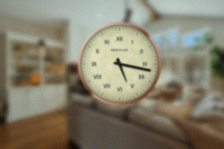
5:17
